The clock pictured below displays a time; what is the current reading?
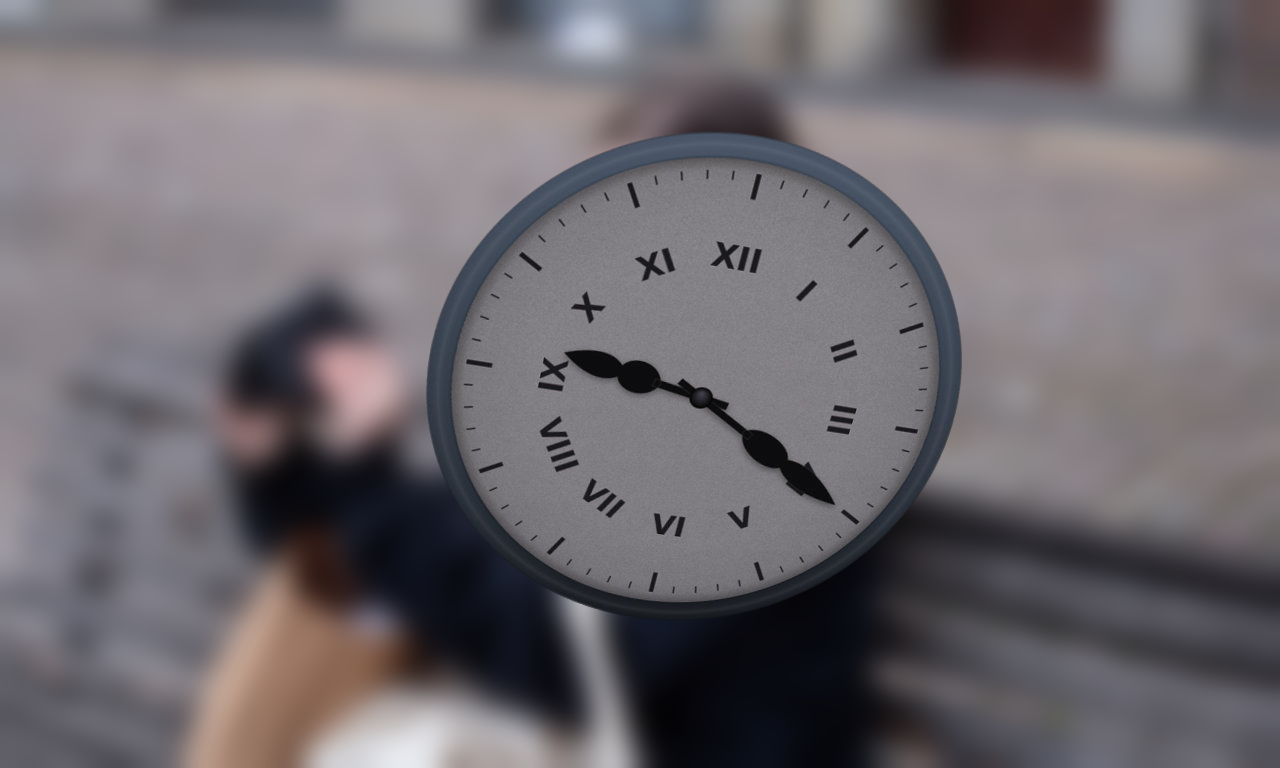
9:20
